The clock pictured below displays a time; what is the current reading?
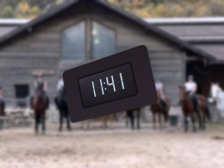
11:41
